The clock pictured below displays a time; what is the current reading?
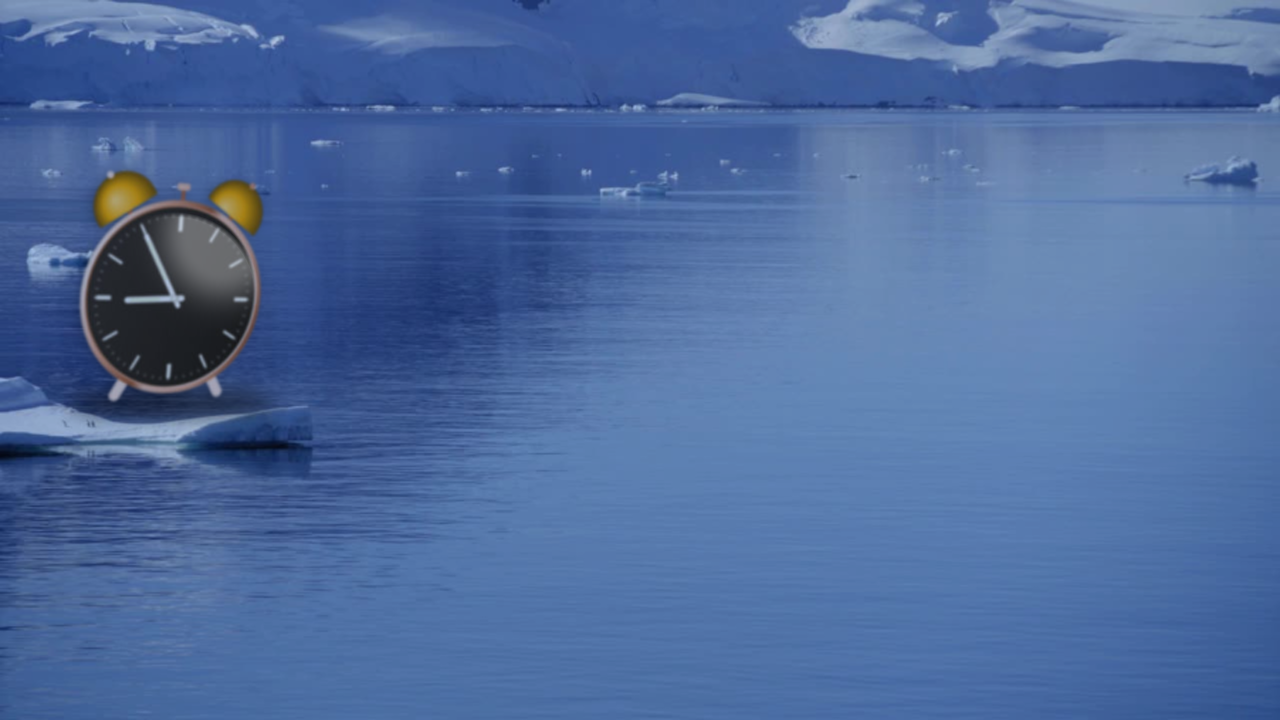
8:55
